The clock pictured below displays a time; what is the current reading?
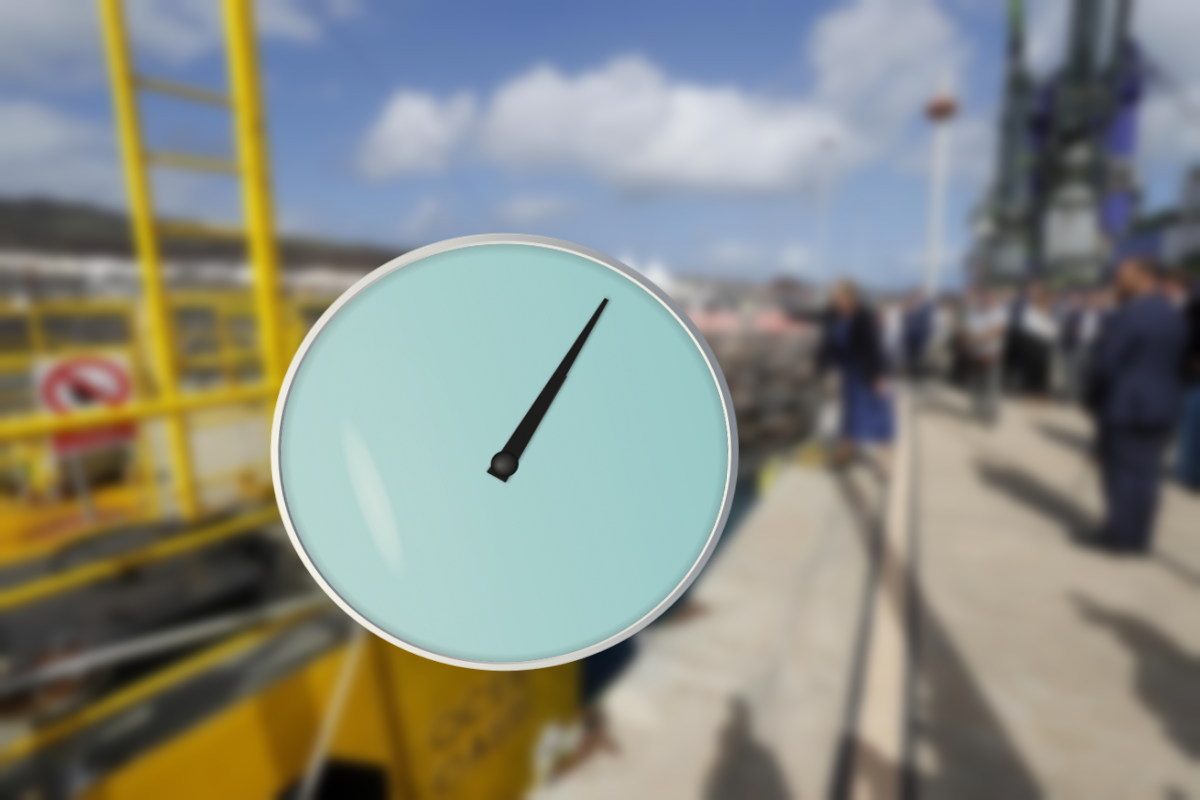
1:05
